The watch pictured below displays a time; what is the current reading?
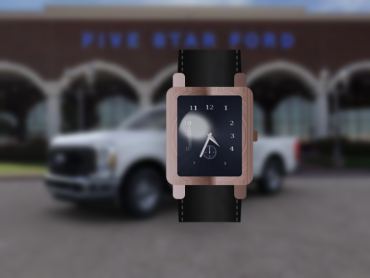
4:34
